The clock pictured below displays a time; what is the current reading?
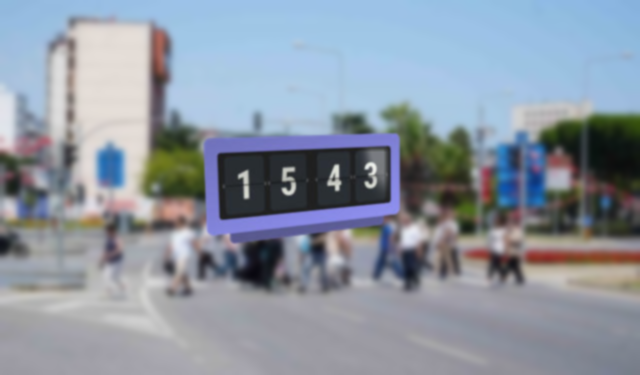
15:43
